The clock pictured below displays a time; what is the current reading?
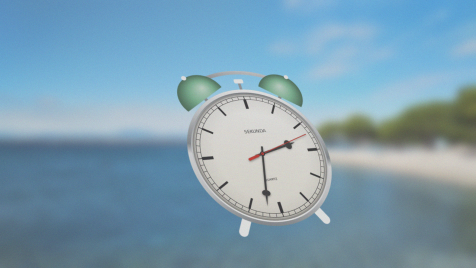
2:32:12
